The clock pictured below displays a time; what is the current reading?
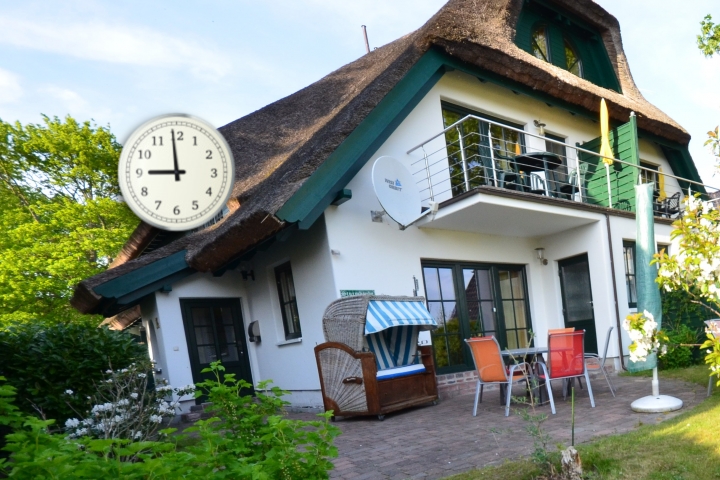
8:59
